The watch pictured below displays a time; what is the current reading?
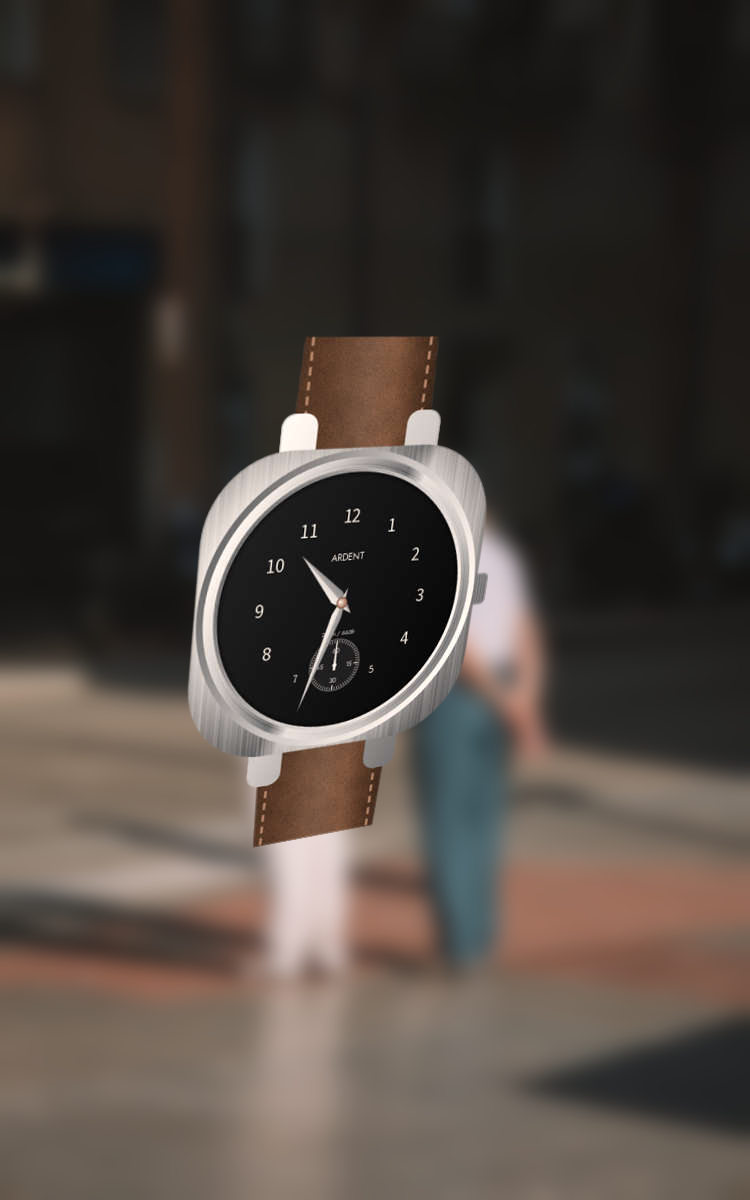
10:33
